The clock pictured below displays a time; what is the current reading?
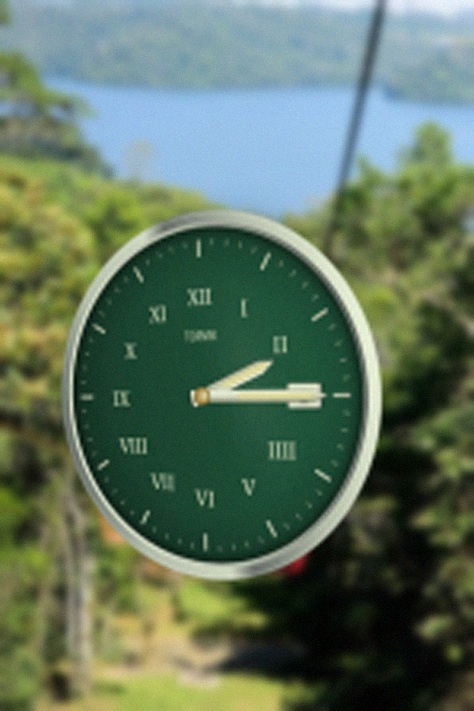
2:15
